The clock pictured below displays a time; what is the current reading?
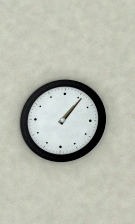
1:06
